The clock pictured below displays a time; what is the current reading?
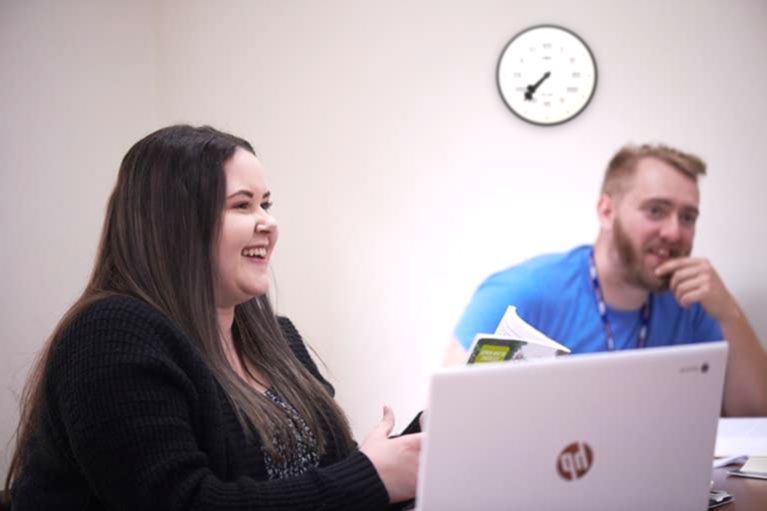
7:37
